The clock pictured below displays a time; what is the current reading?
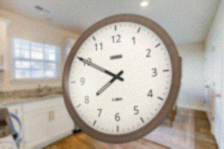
7:50
